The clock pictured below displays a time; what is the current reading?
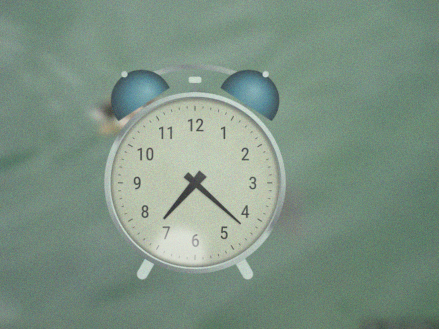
7:22
